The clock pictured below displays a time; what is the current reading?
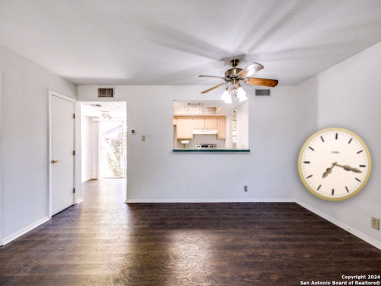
7:17
